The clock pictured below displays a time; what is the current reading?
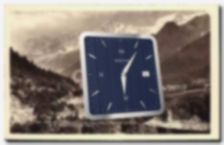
6:06
